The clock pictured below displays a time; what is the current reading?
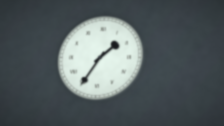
1:35
